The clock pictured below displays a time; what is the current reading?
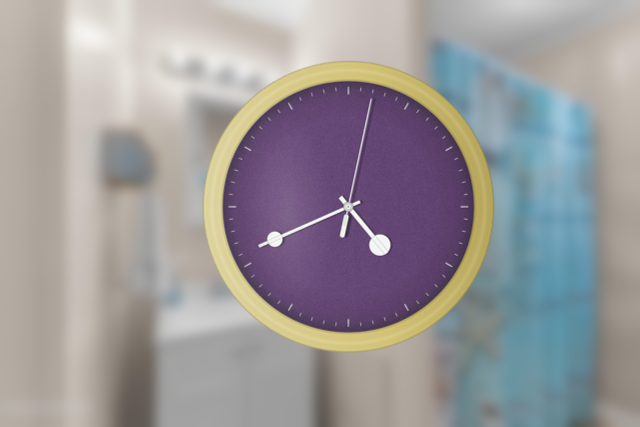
4:41:02
